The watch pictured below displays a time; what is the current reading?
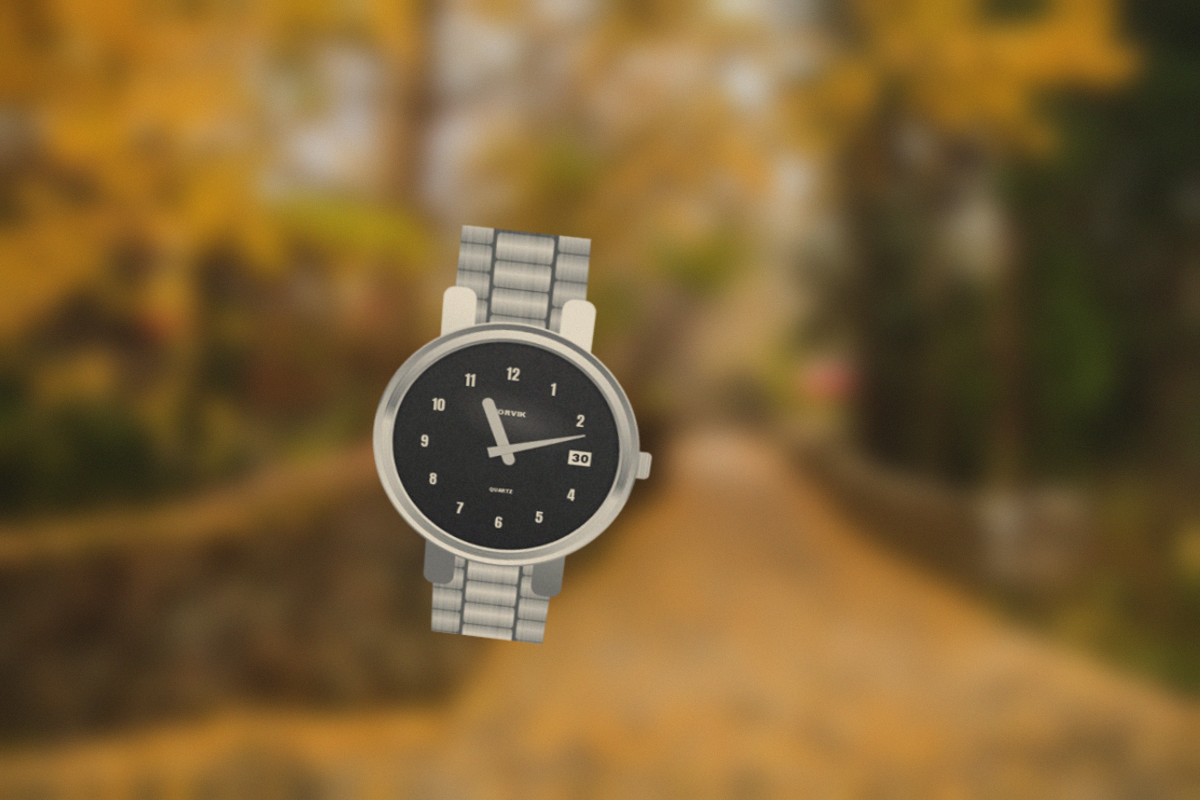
11:12
